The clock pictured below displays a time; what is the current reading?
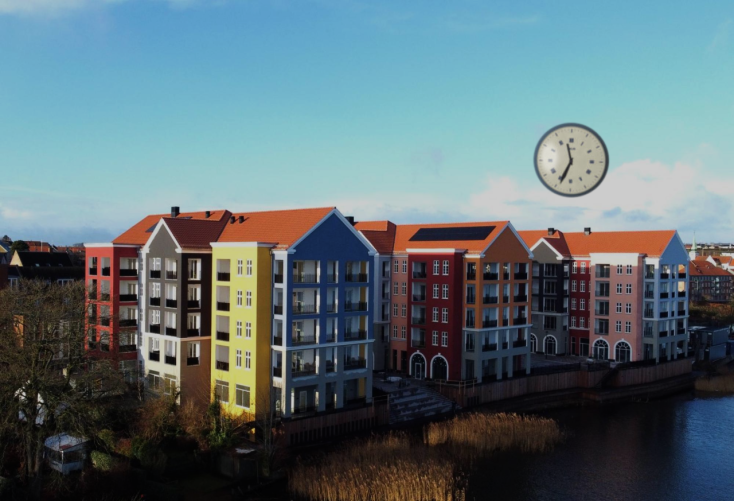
11:34
